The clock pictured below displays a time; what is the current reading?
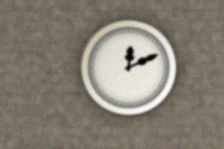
12:11
